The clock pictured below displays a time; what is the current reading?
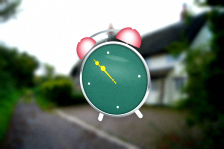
10:54
